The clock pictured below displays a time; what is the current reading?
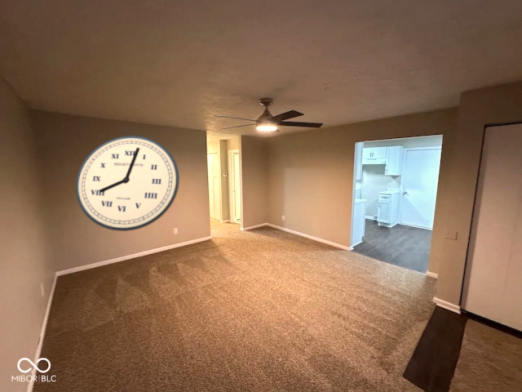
8:02
